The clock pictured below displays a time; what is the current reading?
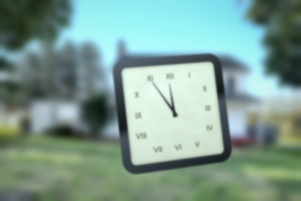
11:55
